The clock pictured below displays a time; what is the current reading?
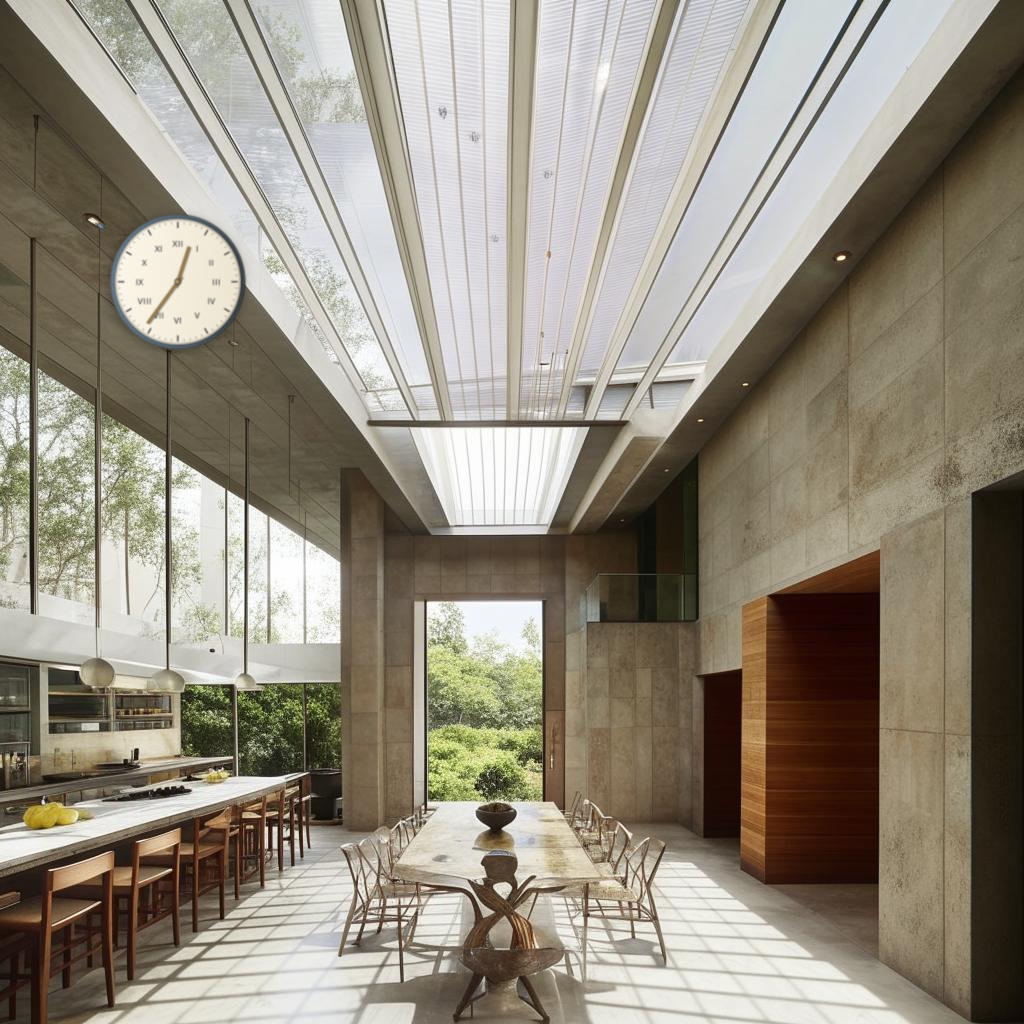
12:36
